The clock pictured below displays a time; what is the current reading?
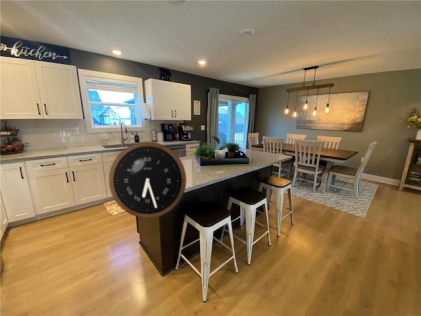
6:27
